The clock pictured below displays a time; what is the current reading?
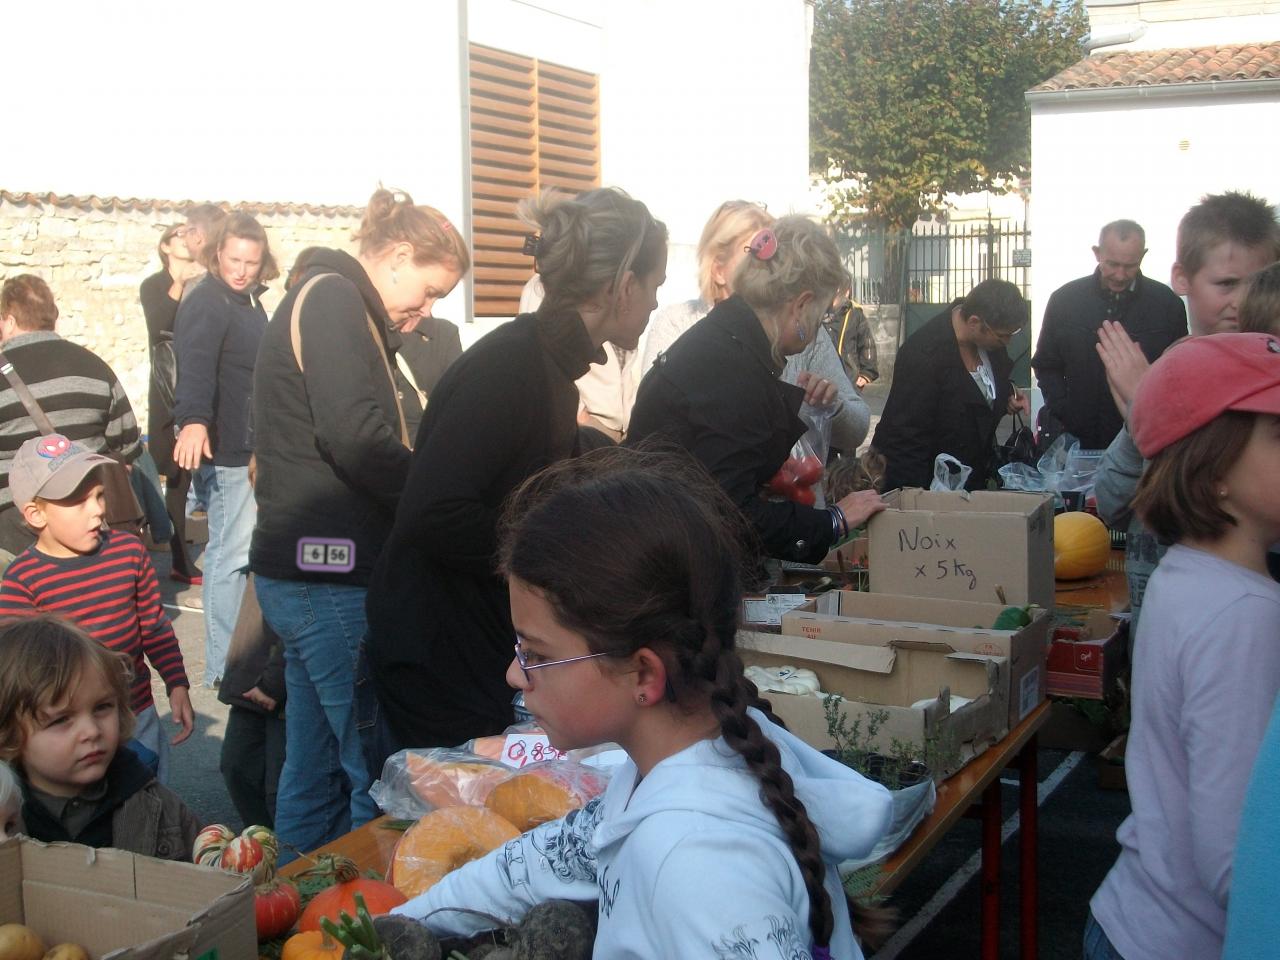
6:56
